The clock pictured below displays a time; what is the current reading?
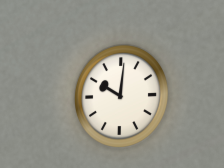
10:01
